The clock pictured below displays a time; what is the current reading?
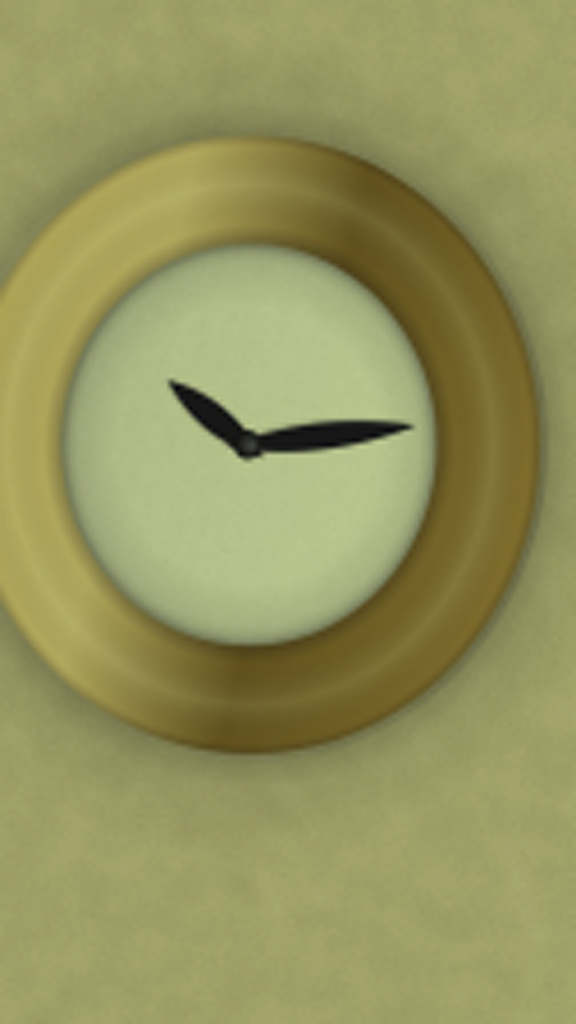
10:14
